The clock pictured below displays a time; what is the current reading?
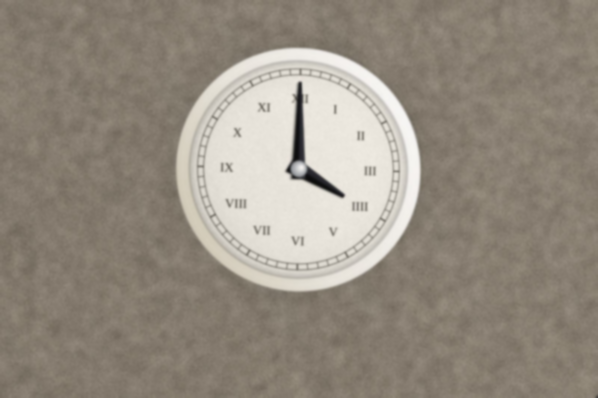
4:00
